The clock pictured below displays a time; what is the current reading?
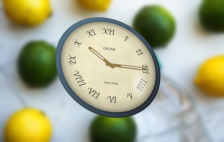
10:15
